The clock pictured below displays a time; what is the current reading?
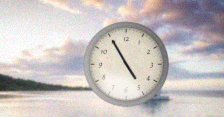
4:55
